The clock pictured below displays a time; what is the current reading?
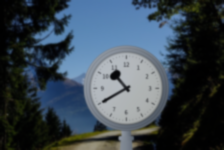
10:40
